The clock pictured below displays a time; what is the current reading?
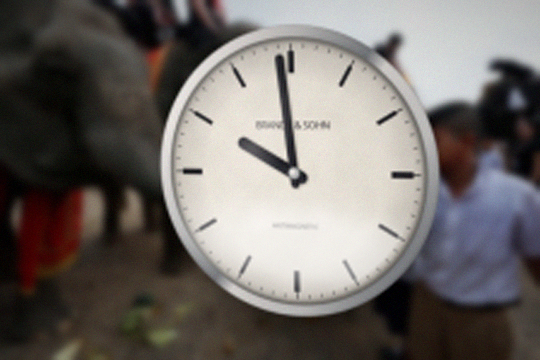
9:59
